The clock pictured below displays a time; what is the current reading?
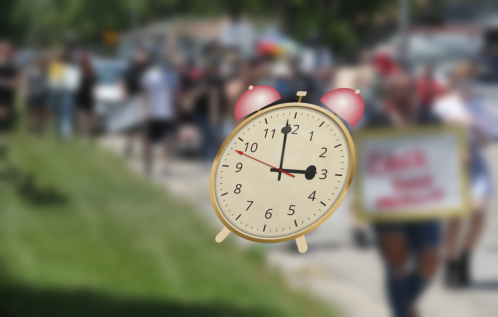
2:58:48
